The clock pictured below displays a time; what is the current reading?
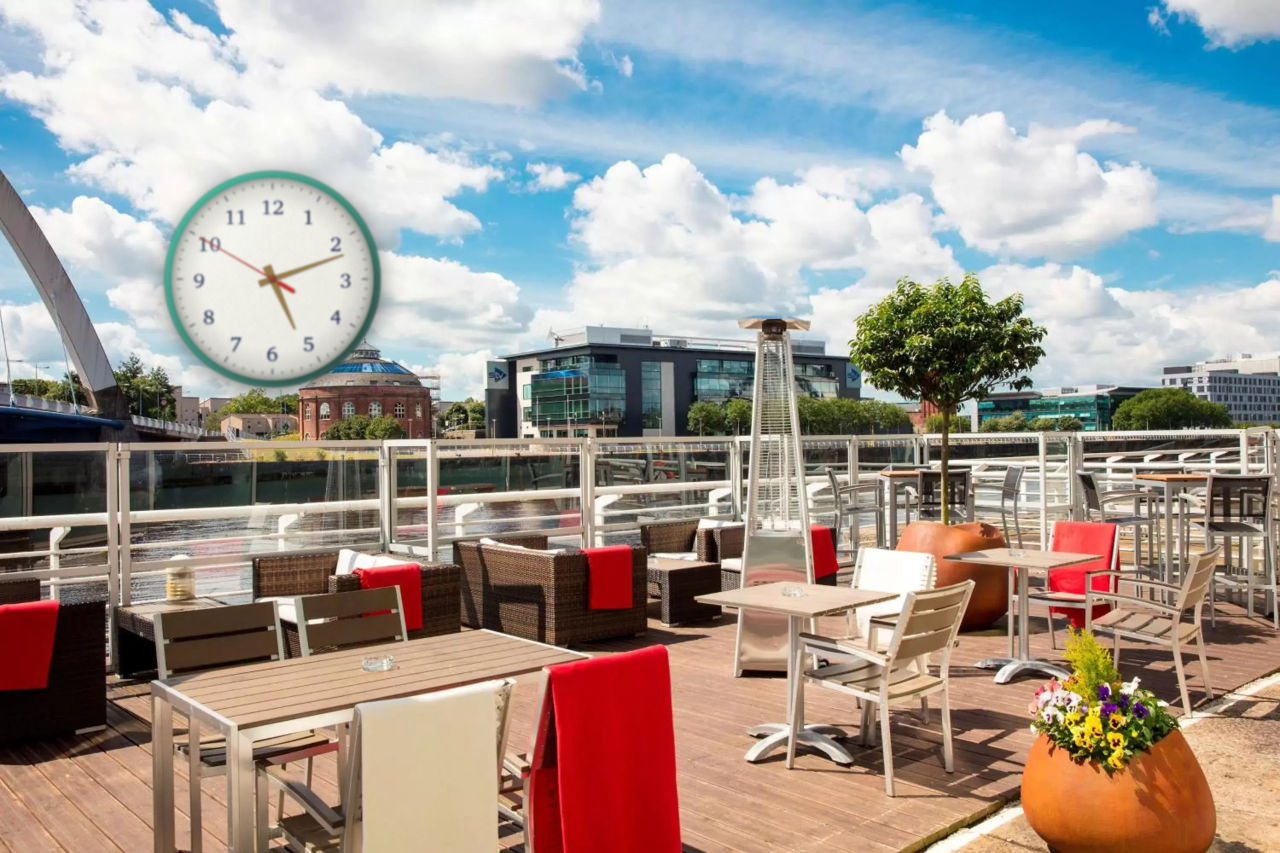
5:11:50
